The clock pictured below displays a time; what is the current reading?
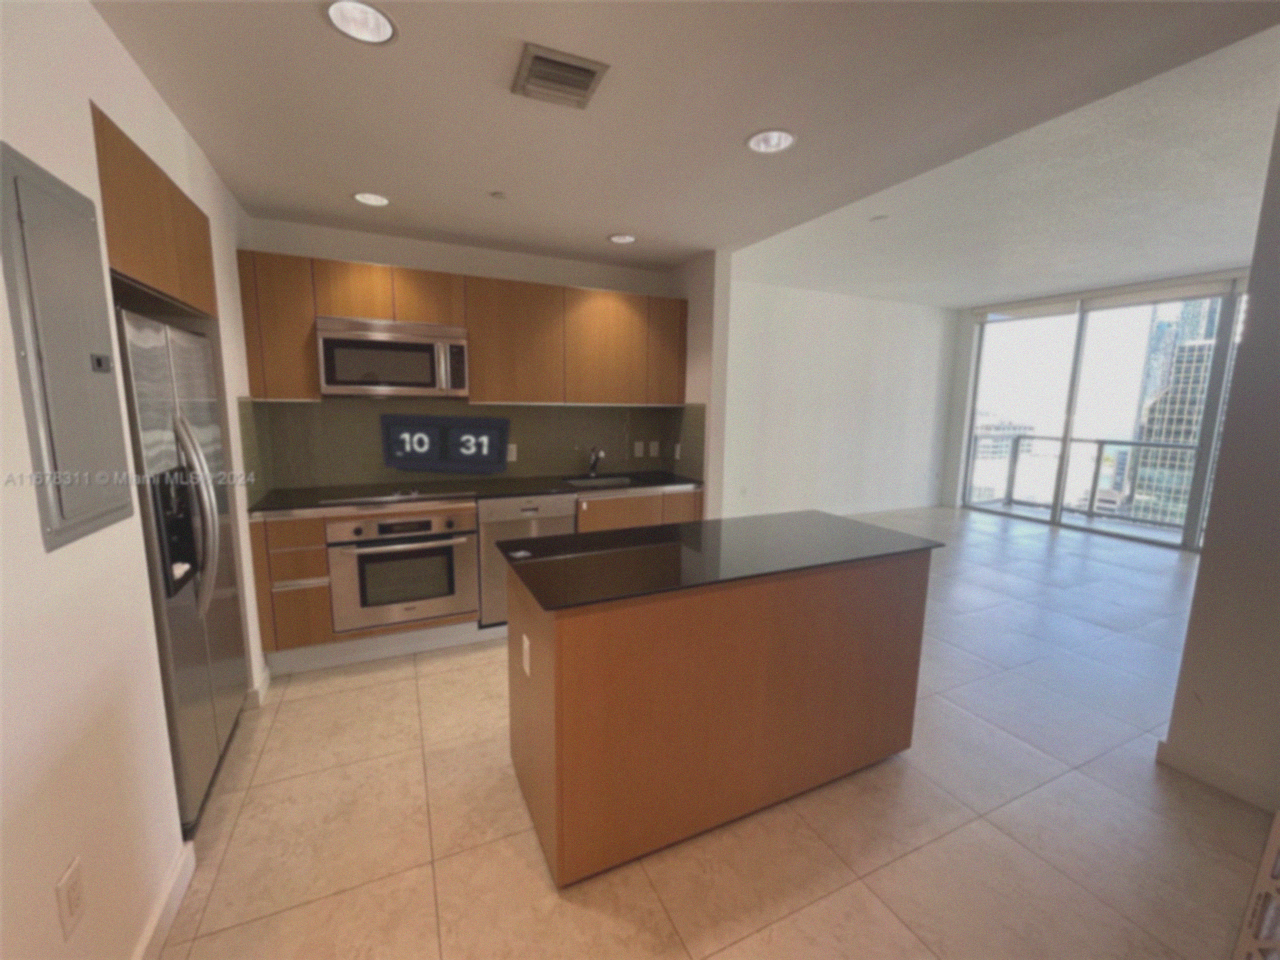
10:31
